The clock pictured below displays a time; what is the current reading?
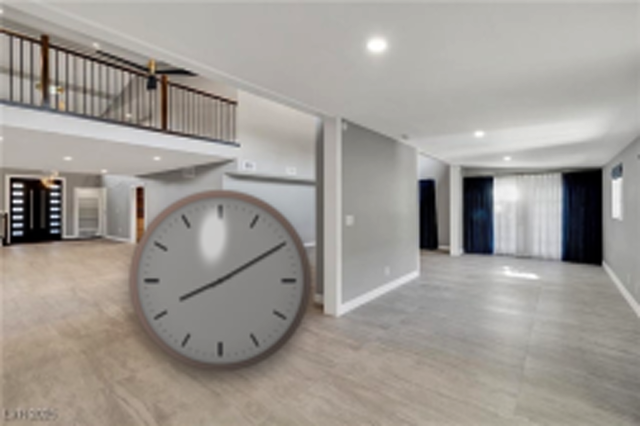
8:10
